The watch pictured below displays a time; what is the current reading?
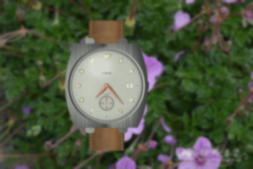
7:23
